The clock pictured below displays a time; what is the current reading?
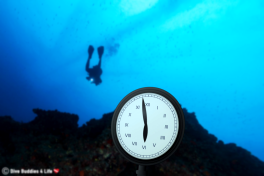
5:58
